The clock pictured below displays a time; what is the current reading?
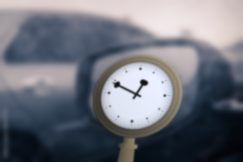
12:49
